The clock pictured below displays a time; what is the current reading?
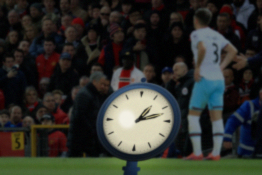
1:12
